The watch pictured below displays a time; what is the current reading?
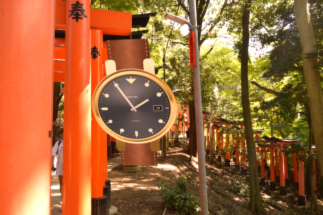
1:55
